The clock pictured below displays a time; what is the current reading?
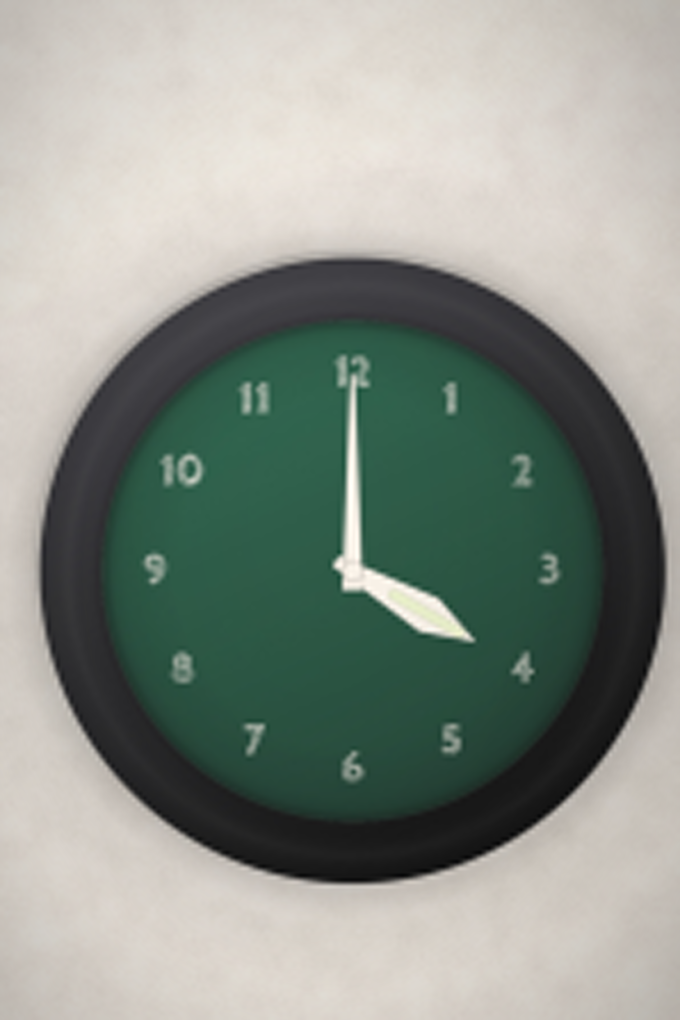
4:00
